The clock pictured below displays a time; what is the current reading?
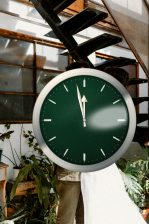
11:58
